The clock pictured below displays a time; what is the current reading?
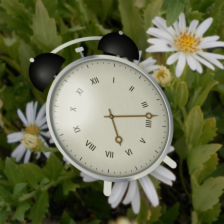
6:18
